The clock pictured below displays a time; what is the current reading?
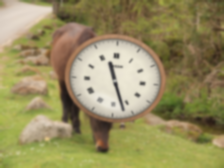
11:27
